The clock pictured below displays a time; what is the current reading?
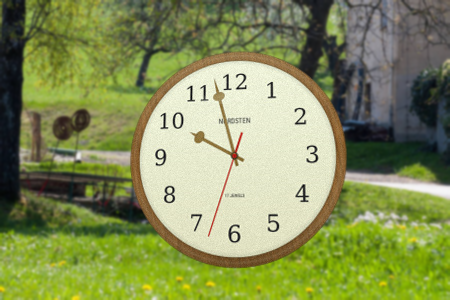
9:57:33
